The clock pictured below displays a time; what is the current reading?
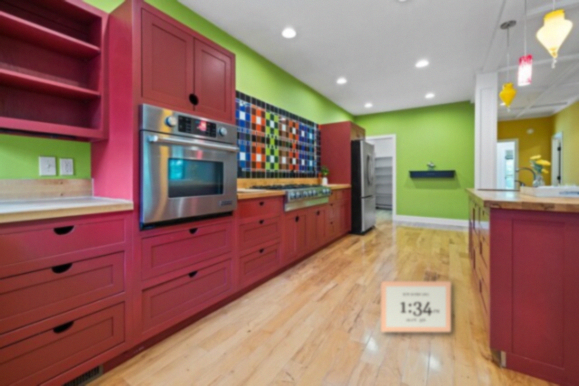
1:34
